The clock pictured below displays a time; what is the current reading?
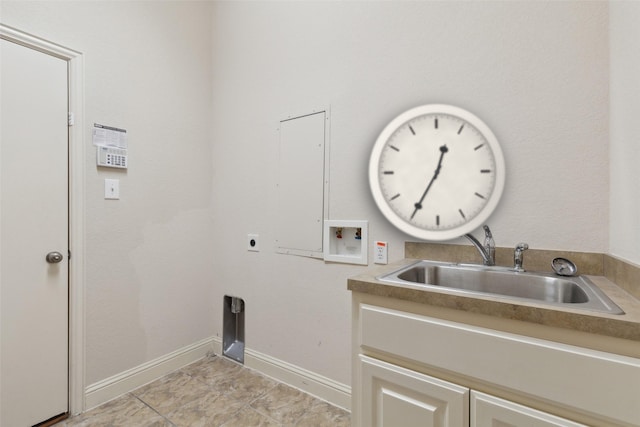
12:35
